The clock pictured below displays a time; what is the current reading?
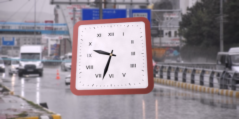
9:33
